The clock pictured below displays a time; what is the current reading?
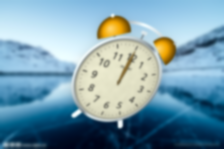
12:00
